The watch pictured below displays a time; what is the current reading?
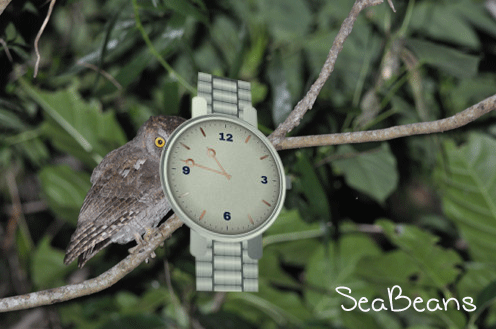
10:47
